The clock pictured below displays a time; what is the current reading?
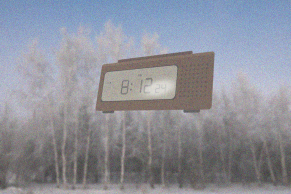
8:12:24
